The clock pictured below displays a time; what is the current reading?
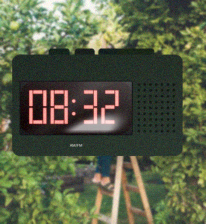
8:32
